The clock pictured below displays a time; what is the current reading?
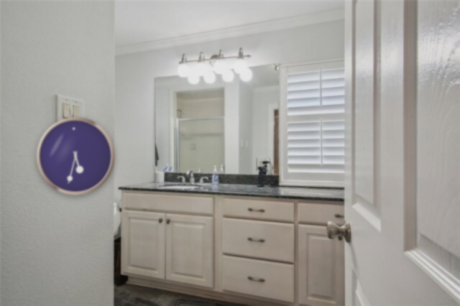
5:33
